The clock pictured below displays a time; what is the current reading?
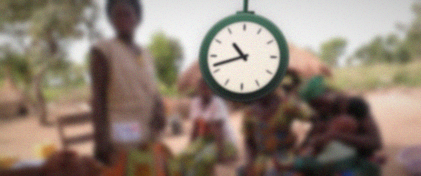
10:42
